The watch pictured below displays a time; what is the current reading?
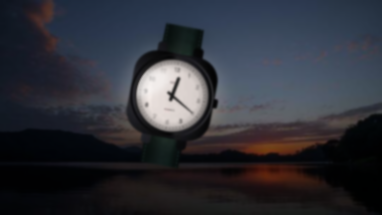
12:20
